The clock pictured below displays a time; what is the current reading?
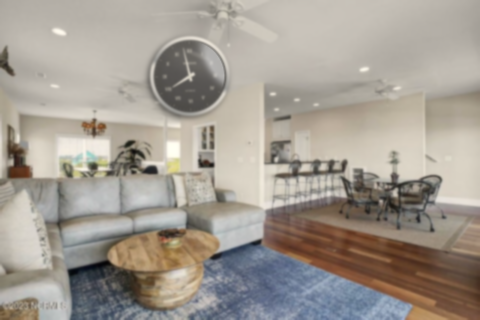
7:58
